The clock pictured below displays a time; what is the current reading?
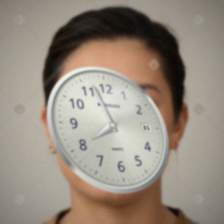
7:57
